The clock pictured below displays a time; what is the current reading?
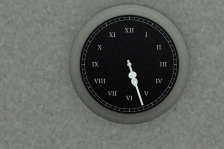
5:27
